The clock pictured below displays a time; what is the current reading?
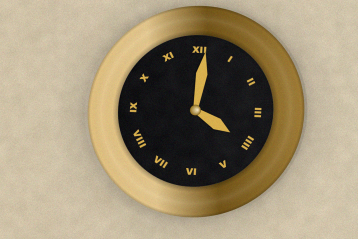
4:01
